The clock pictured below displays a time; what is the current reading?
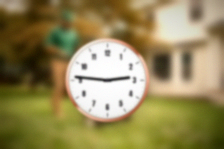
2:46
